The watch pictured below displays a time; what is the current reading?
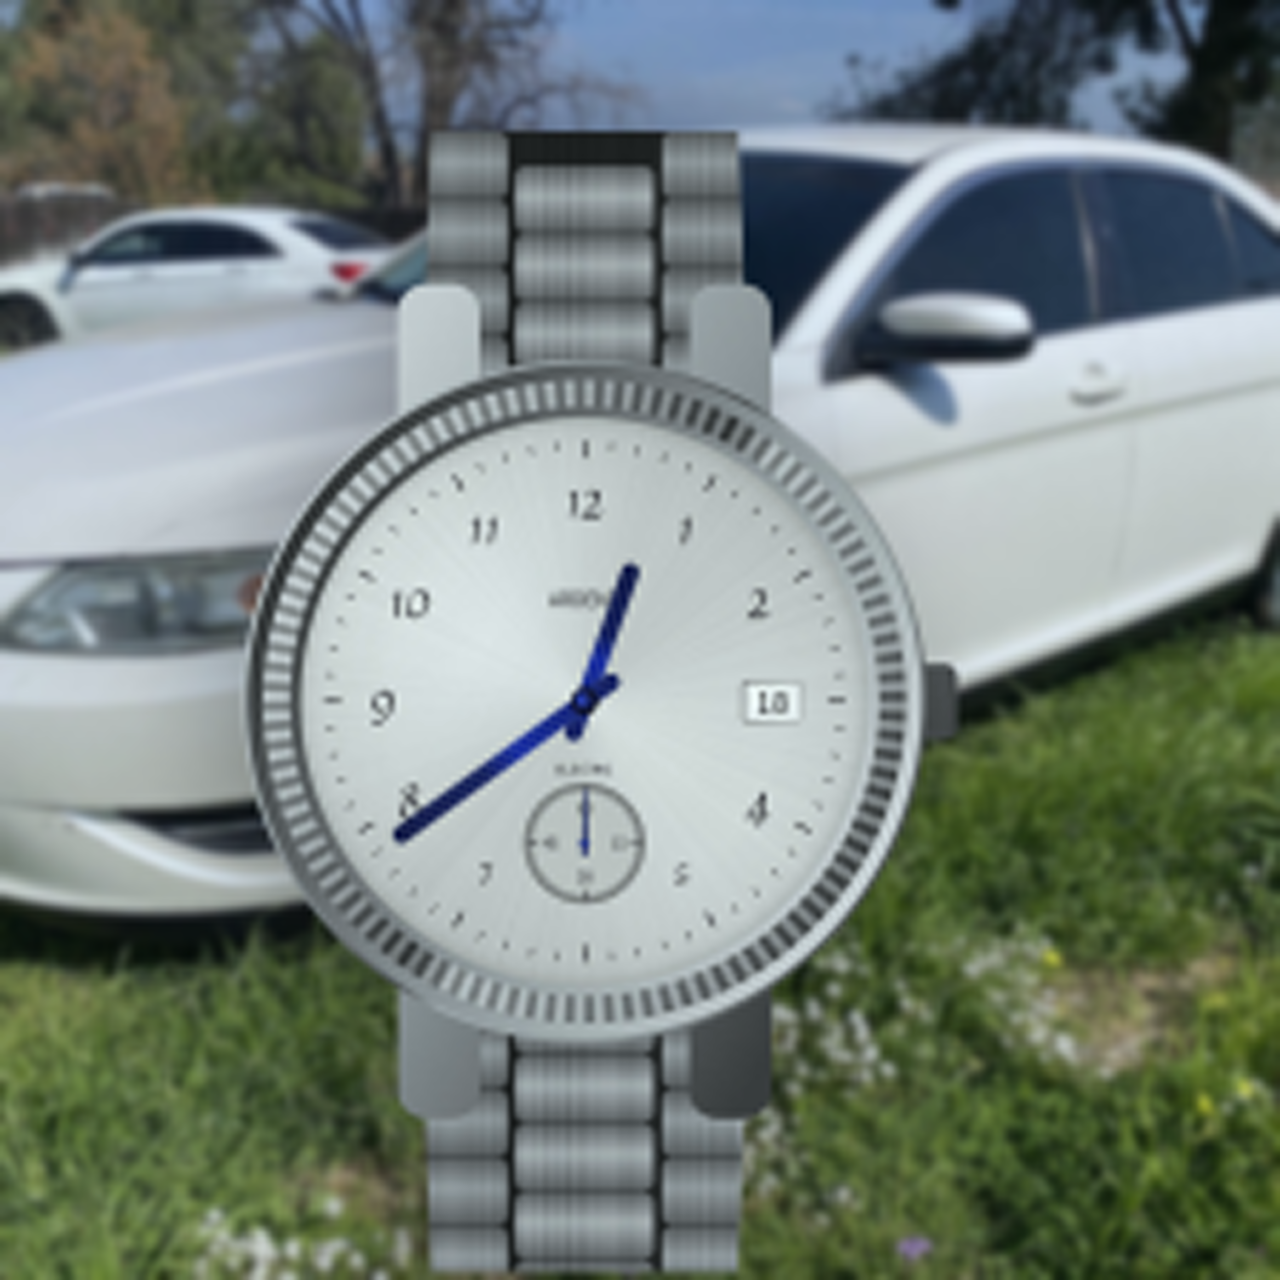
12:39
